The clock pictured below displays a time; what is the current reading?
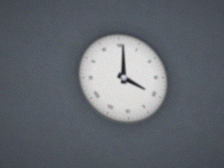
4:01
